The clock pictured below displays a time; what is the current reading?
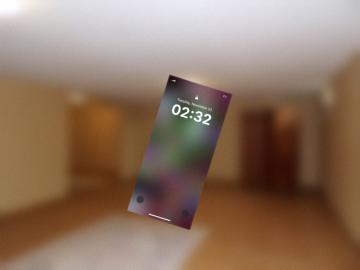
2:32
